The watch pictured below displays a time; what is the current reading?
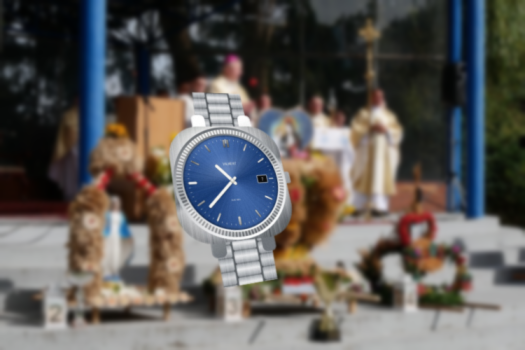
10:38
